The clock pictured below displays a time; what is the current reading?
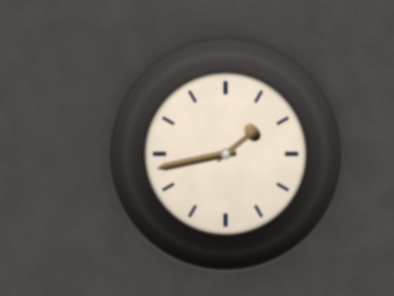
1:43
